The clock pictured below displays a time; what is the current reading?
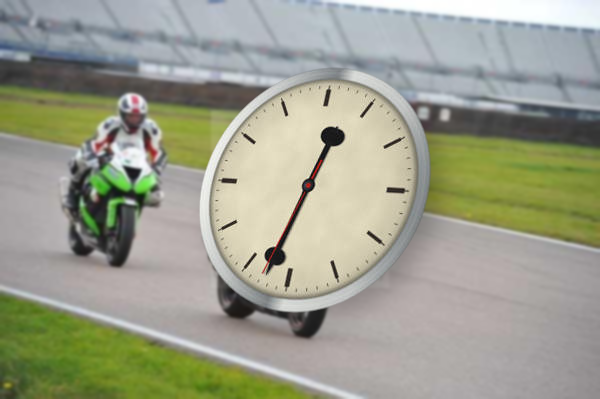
12:32:33
